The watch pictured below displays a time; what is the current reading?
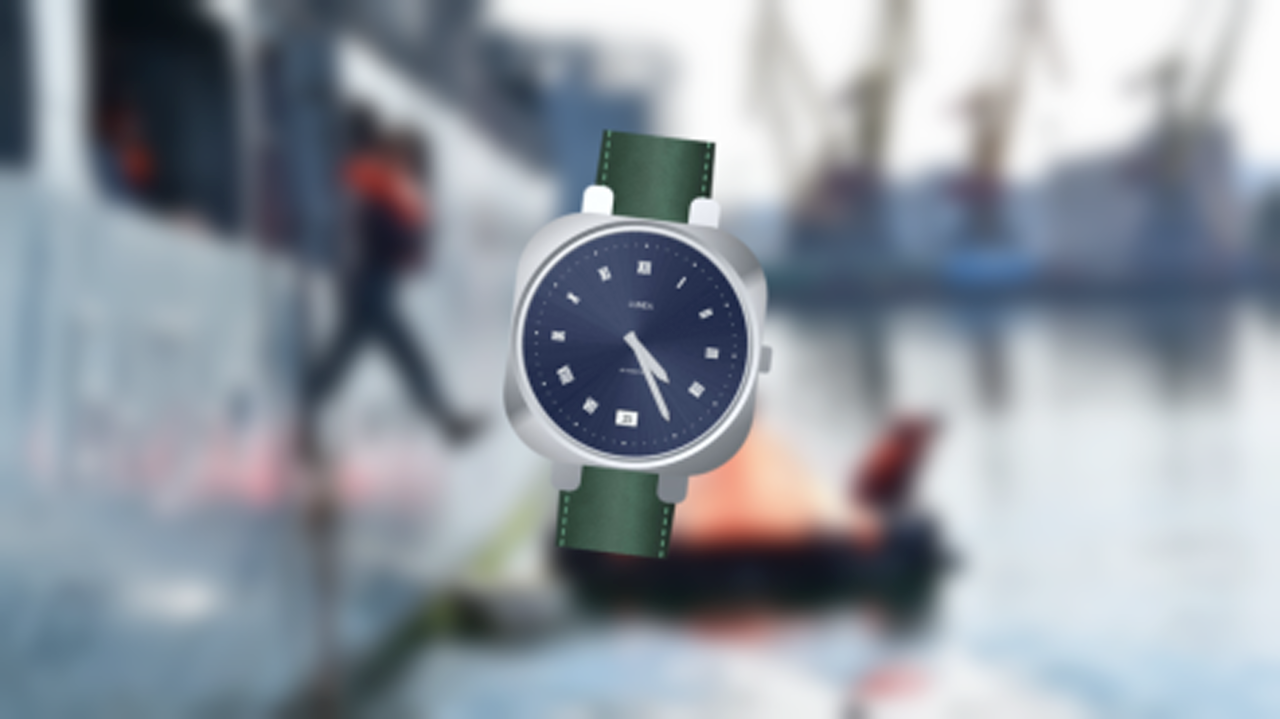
4:25
